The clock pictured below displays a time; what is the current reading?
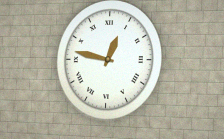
12:47
